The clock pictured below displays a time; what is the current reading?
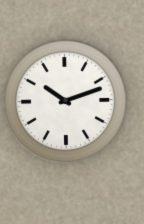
10:12
